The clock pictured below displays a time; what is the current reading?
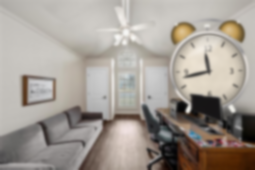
11:43
